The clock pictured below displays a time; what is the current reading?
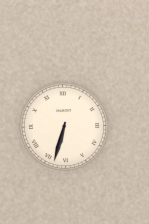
6:33
